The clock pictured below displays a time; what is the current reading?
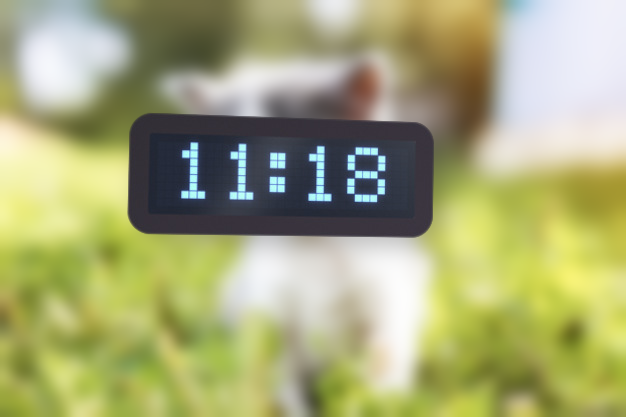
11:18
